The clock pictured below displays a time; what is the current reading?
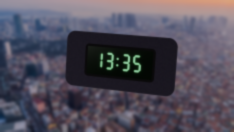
13:35
